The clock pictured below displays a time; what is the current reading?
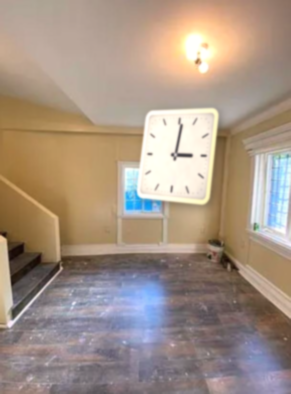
3:01
